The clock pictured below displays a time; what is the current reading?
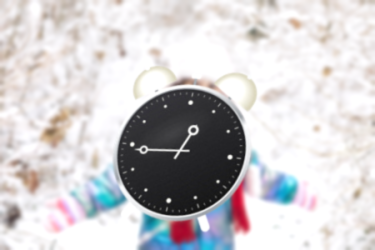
12:44
